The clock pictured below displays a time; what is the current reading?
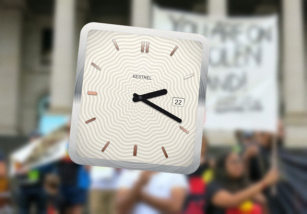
2:19
